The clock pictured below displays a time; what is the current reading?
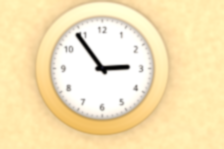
2:54
